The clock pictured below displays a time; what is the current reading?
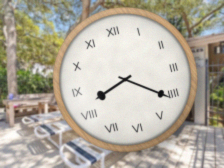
8:21
